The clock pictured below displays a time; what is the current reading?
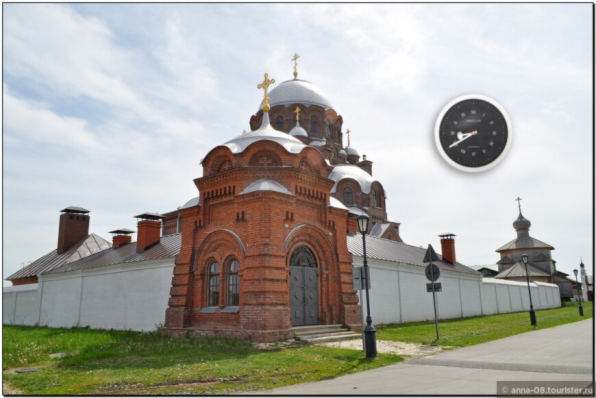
8:40
